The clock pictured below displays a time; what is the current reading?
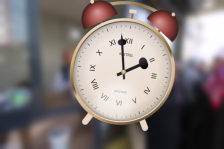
1:58
